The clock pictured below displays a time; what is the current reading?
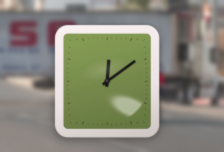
12:09
